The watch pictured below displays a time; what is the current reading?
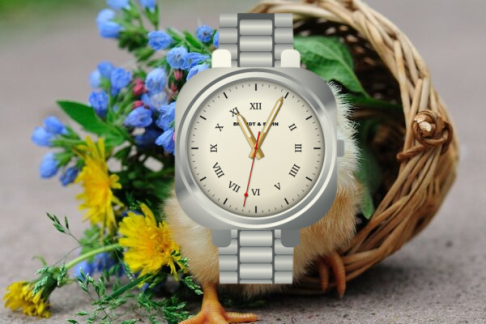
11:04:32
